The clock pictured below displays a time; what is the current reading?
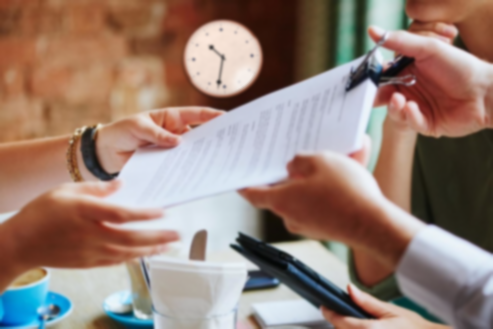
10:32
